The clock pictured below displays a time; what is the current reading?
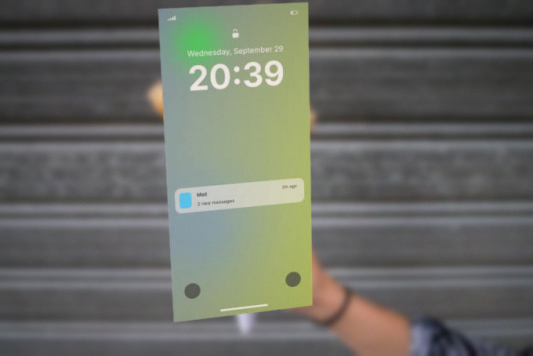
20:39
